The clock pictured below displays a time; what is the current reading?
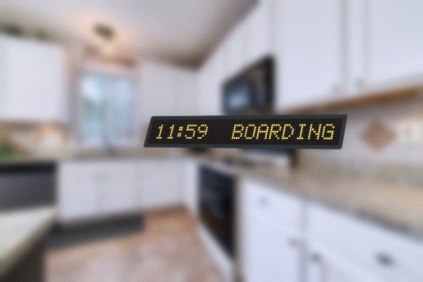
11:59
